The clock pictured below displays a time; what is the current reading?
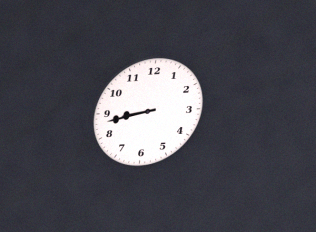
8:43
